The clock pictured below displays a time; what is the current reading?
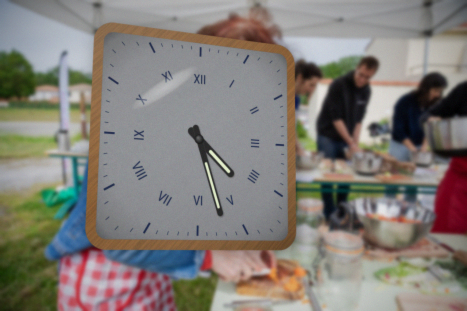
4:27
